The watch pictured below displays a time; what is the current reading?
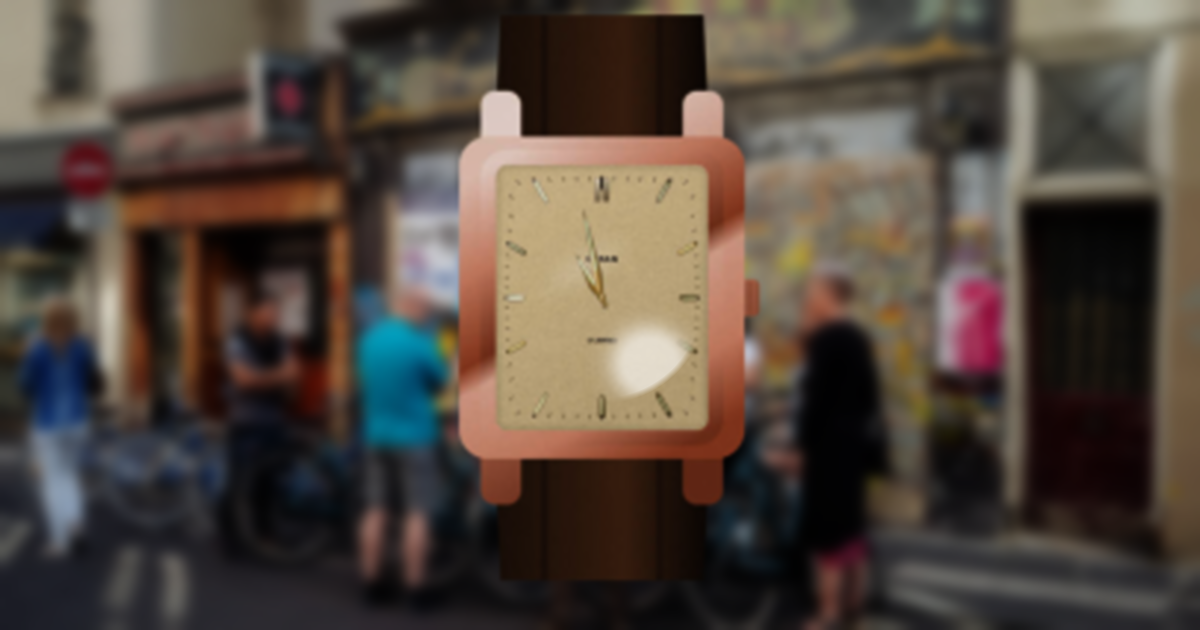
10:58
